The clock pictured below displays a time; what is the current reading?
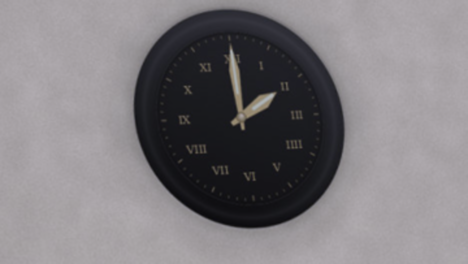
2:00
